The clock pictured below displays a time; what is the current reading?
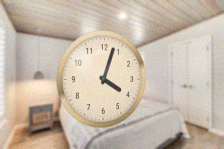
4:03
